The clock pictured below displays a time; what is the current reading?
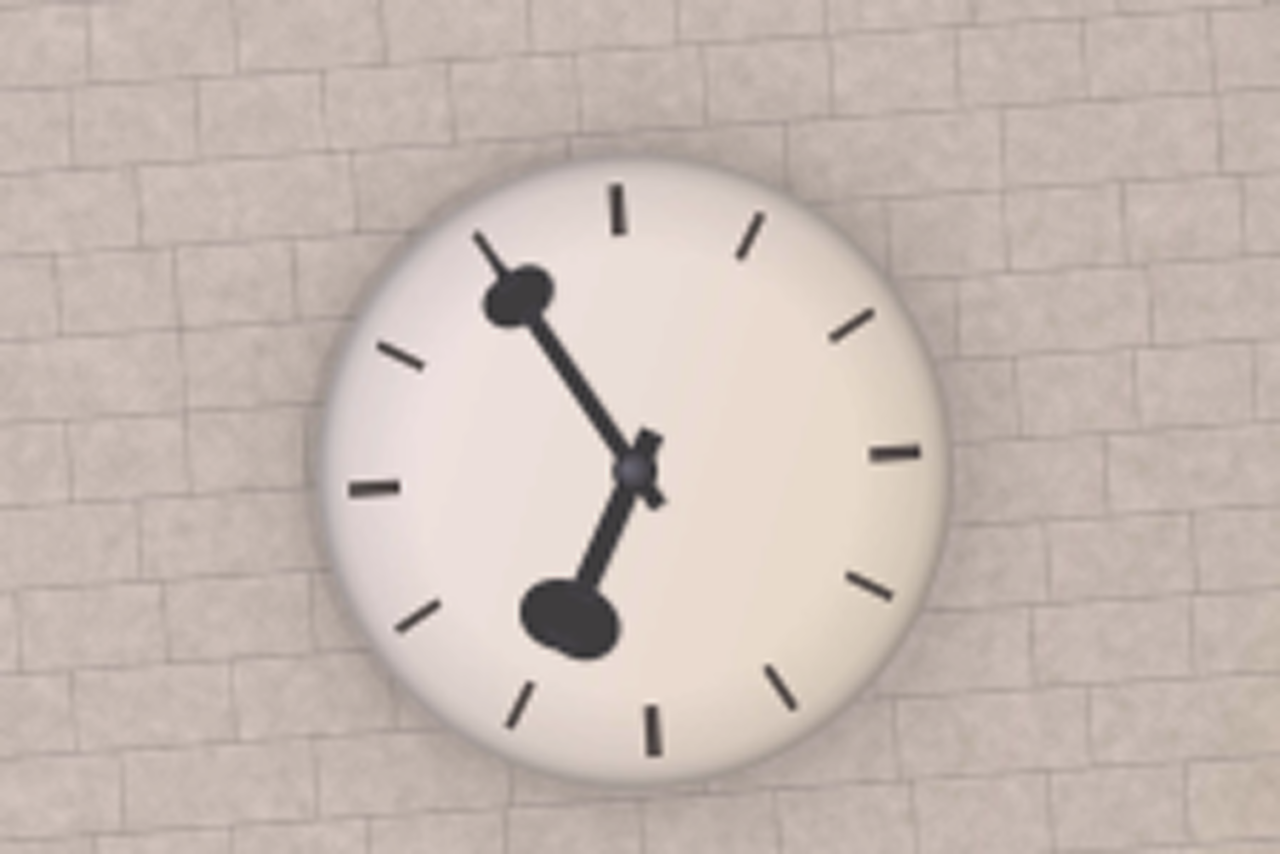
6:55
